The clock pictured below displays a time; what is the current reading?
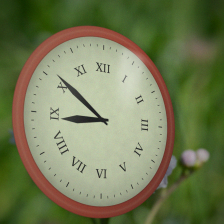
8:51
